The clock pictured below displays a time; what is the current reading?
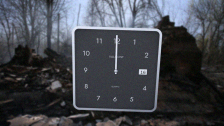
12:00
